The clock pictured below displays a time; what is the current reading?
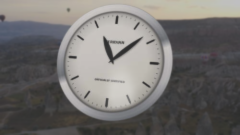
11:08
